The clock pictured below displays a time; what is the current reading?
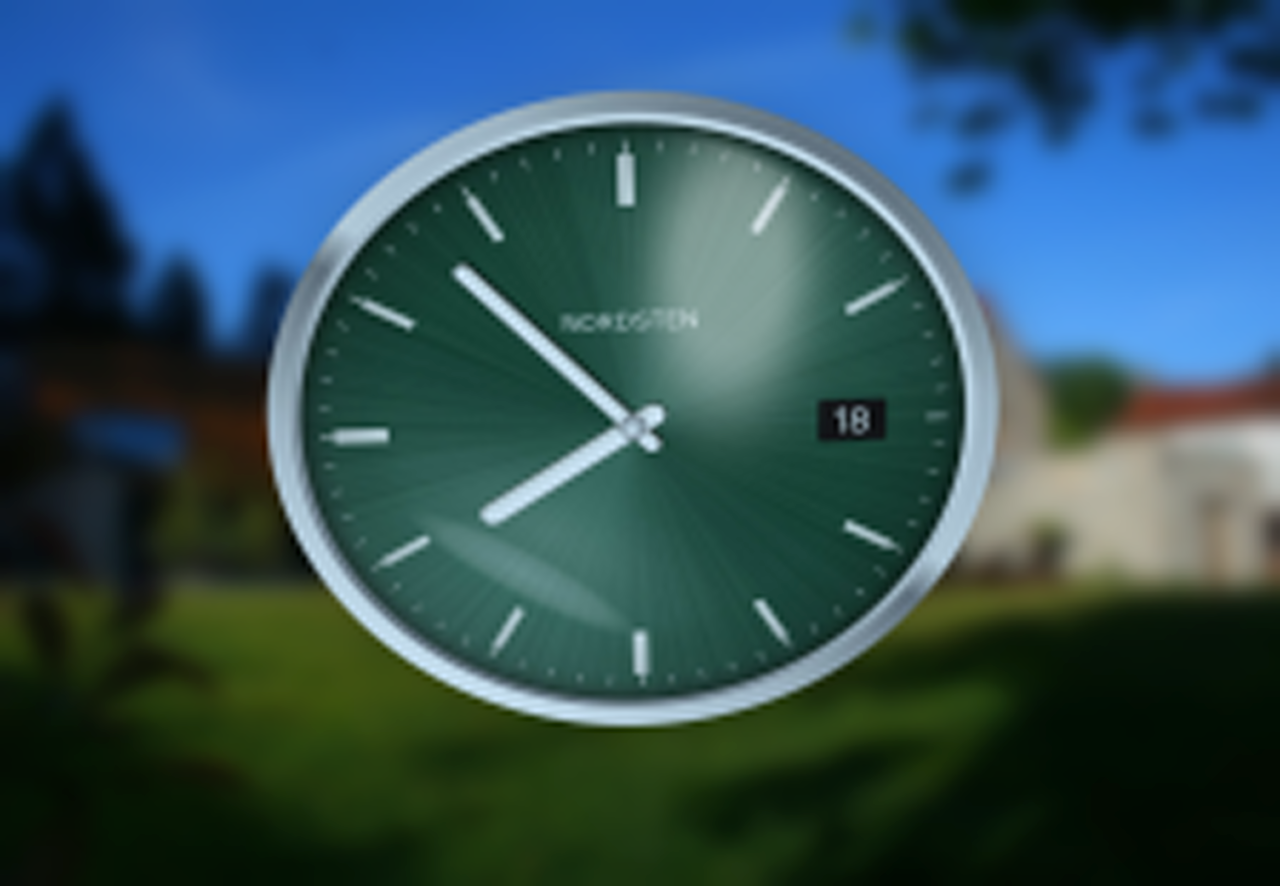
7:53
